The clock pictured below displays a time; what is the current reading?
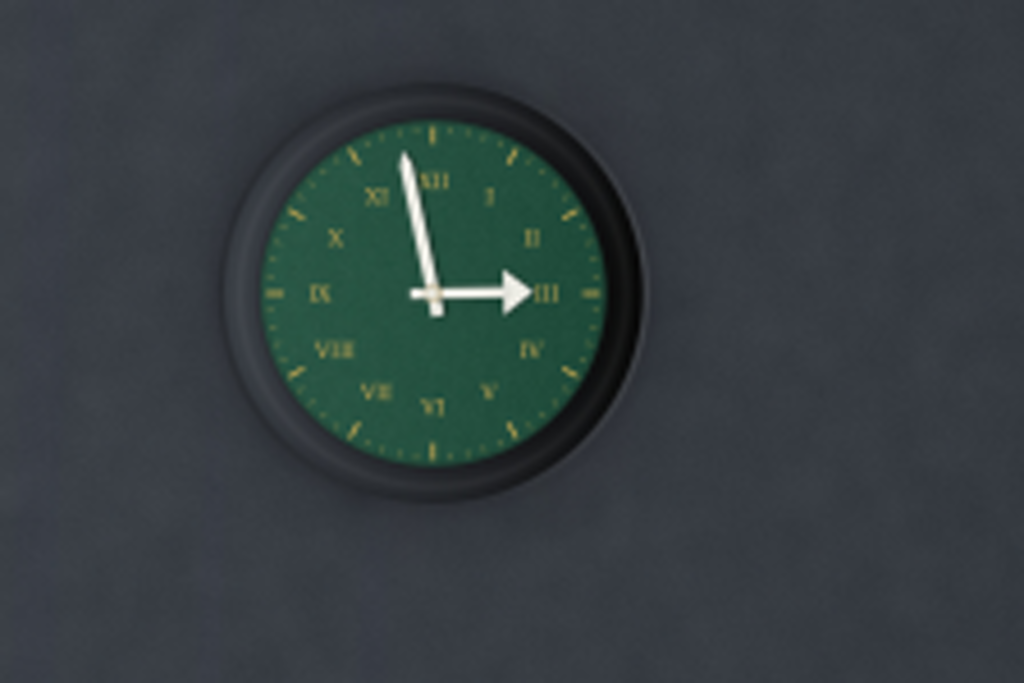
2:58
